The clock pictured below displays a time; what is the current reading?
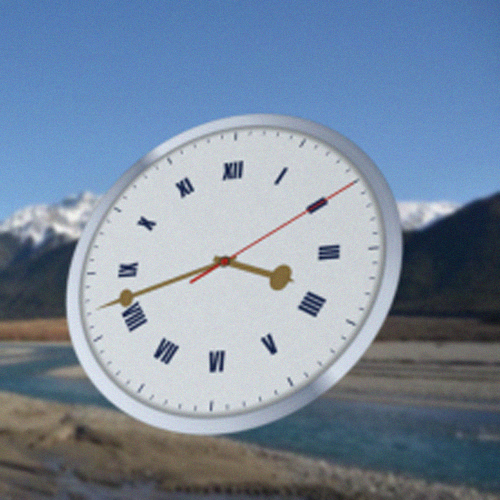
3:42:10
